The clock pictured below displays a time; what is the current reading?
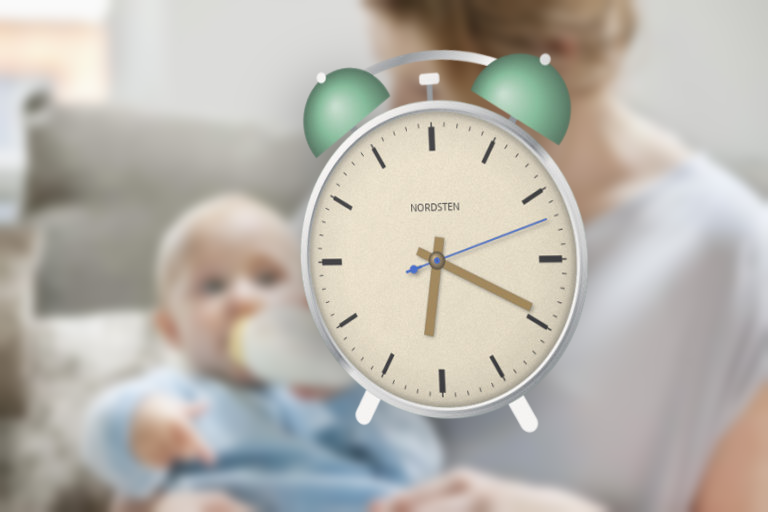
6:19:12
